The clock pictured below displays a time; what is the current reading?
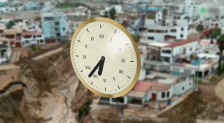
6:37
